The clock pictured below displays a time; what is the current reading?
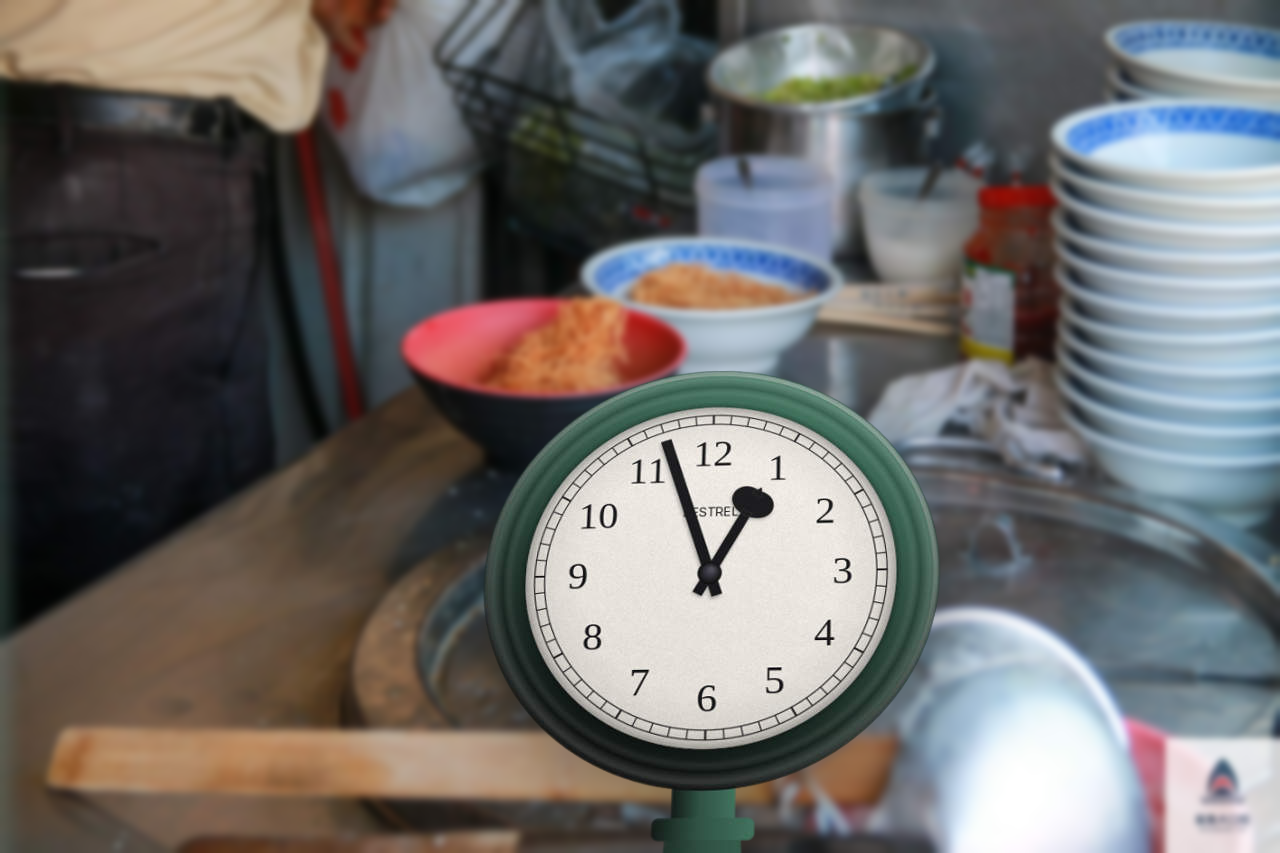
12:57
